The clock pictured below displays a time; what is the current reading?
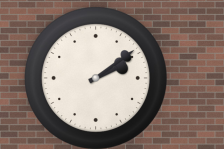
2:09
